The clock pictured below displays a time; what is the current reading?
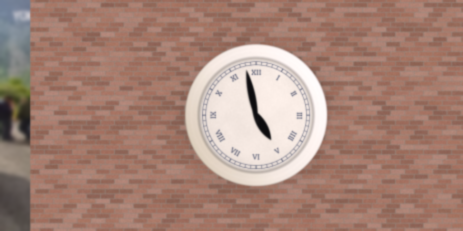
4:58
